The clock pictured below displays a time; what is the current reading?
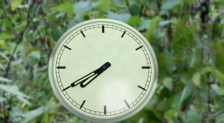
7:40
